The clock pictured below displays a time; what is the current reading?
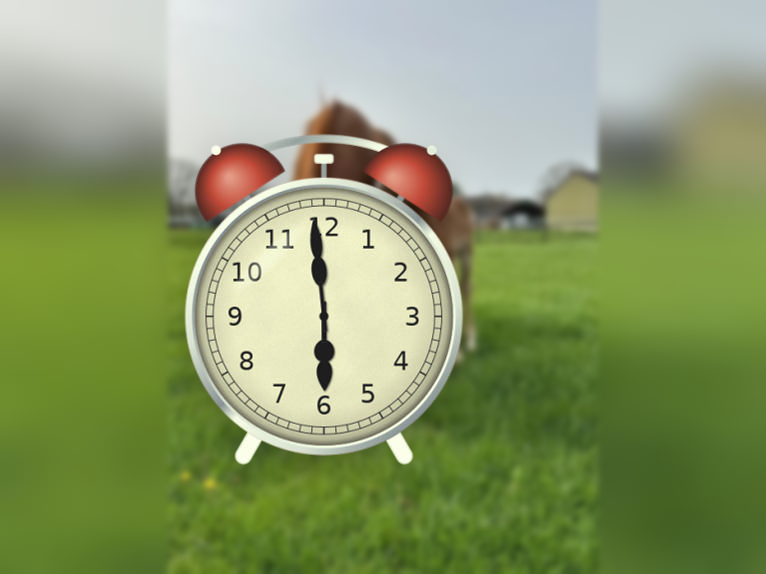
5:59
